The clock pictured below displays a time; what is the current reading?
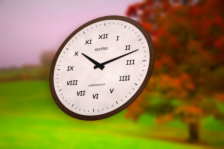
10:12
